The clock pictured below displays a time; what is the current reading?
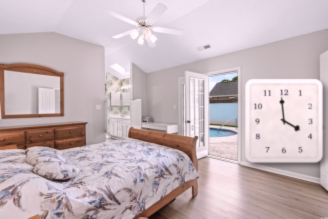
3:59
